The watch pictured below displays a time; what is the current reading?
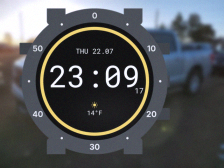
23:09:17
